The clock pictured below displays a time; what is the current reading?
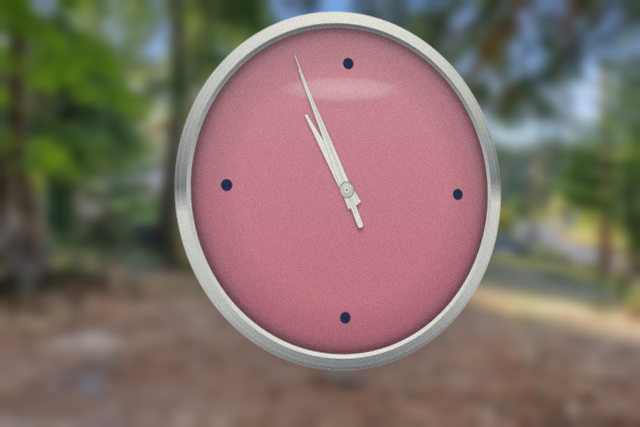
10:55:56
